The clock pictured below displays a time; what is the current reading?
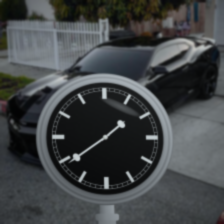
1:39
